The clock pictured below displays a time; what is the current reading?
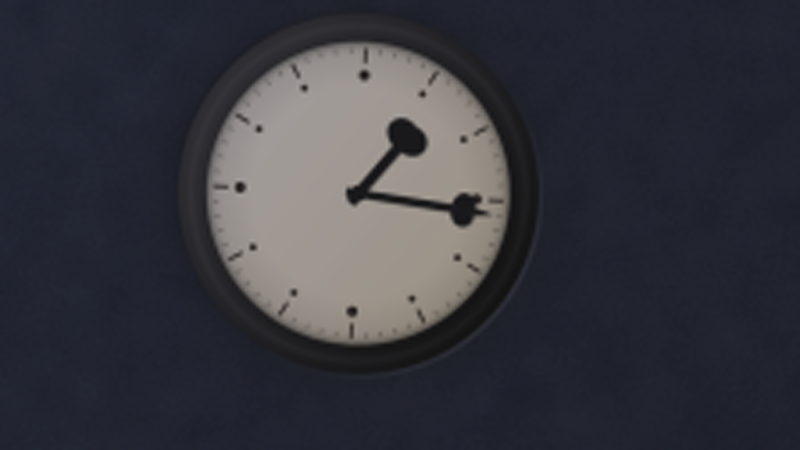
1:16
